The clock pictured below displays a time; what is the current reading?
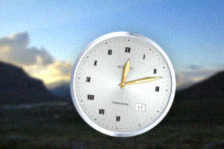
12:12
